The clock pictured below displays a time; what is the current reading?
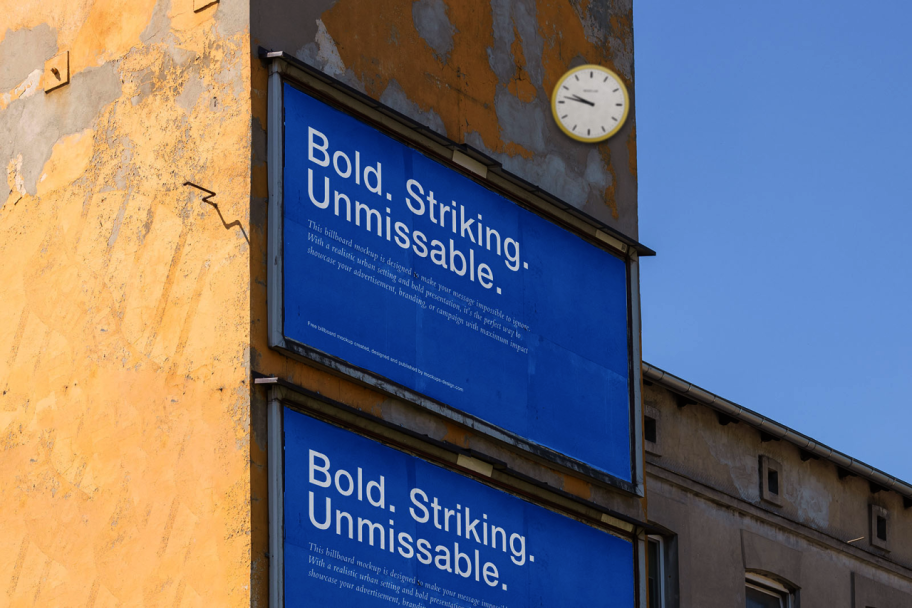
9:47
